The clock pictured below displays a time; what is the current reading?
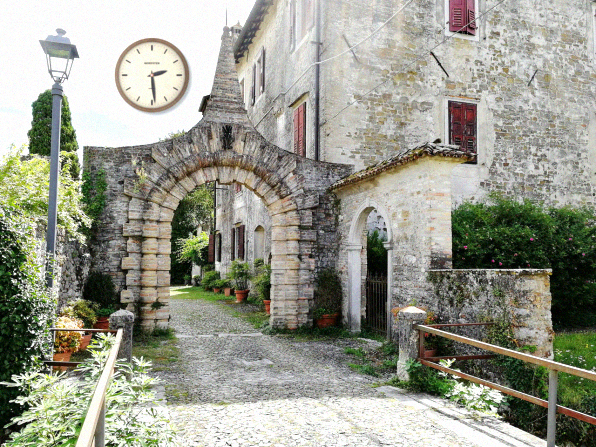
2:29
